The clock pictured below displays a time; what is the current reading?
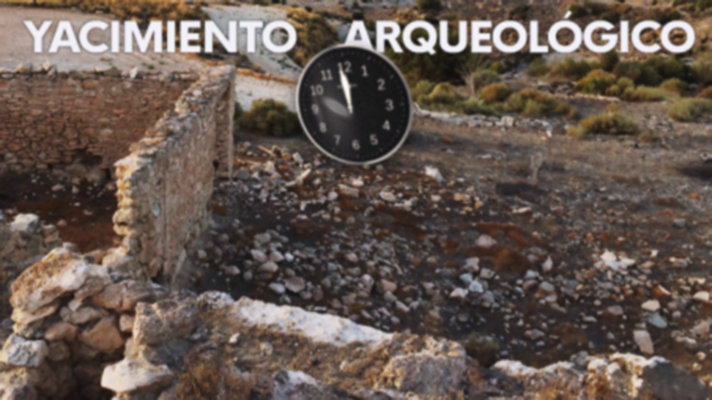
11:59
